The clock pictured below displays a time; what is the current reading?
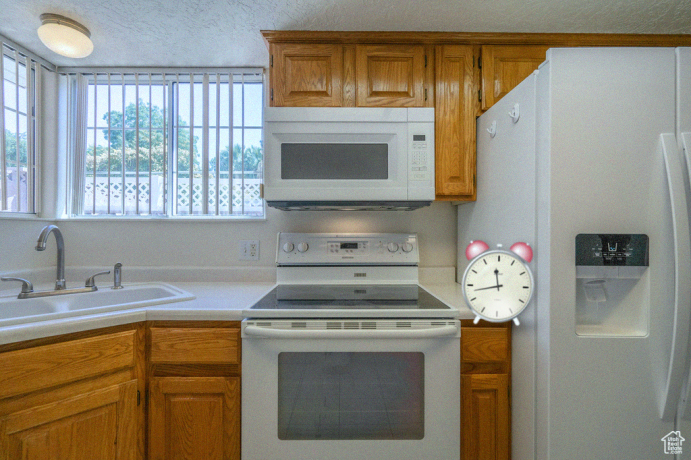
11:43
